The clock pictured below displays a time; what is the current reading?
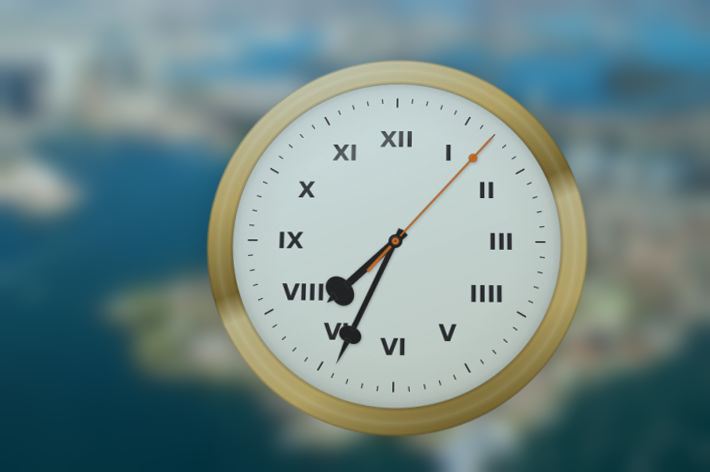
7:34:07
